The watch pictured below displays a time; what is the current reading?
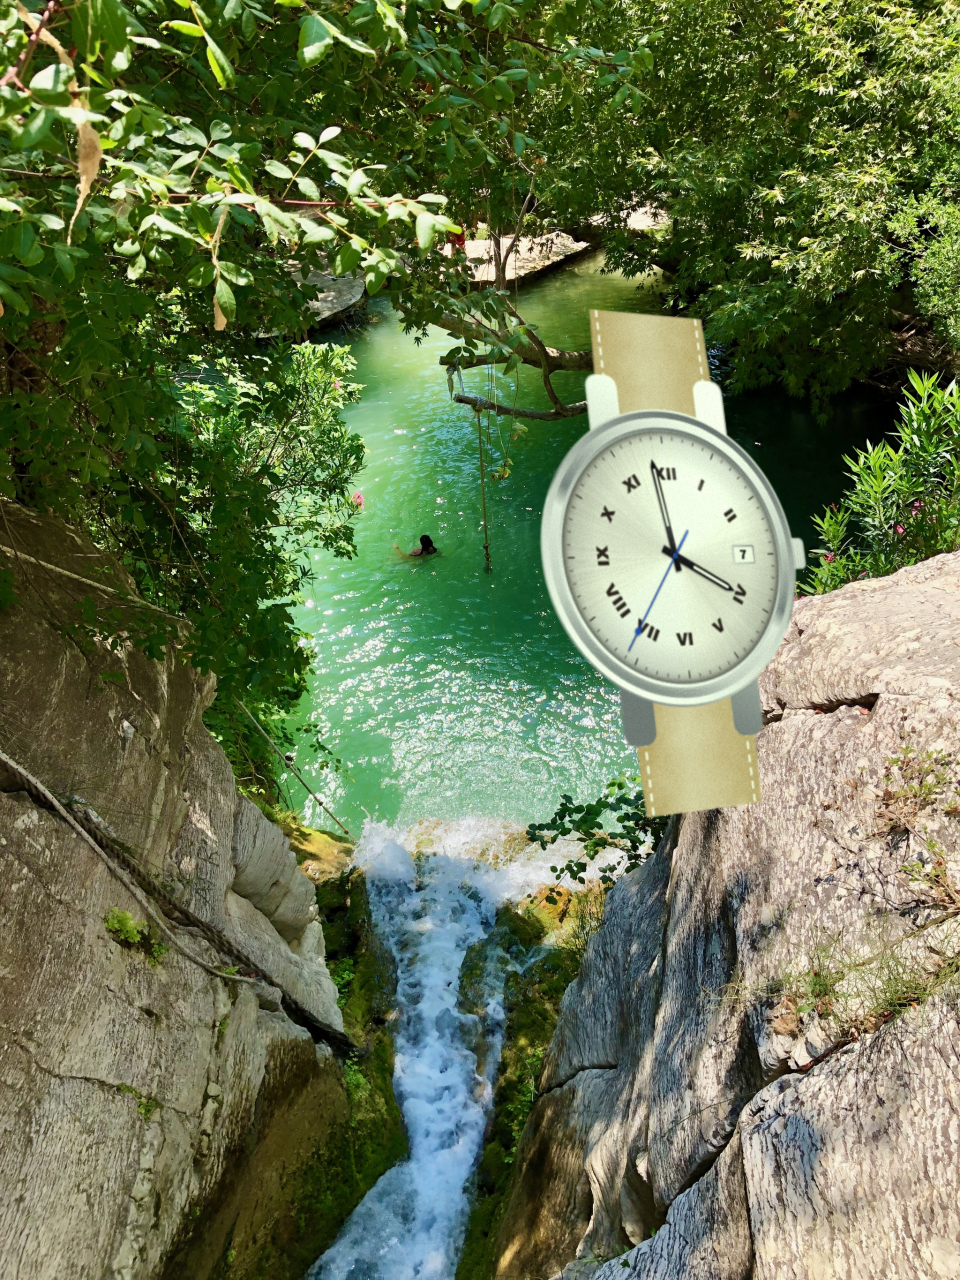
3:58:36
